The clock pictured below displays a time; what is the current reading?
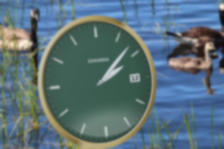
2:08
